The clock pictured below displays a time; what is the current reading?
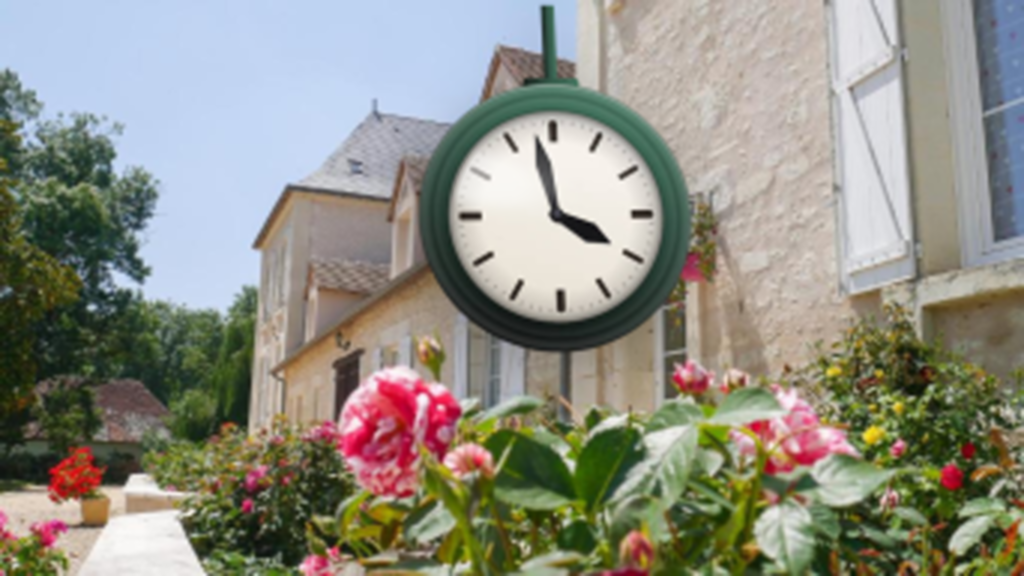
3:58
